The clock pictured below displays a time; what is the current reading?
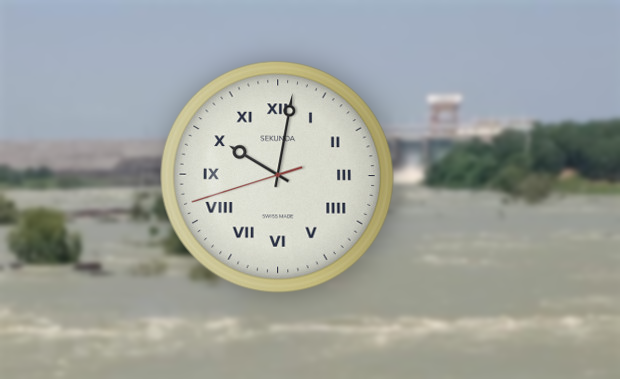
10:01:42
